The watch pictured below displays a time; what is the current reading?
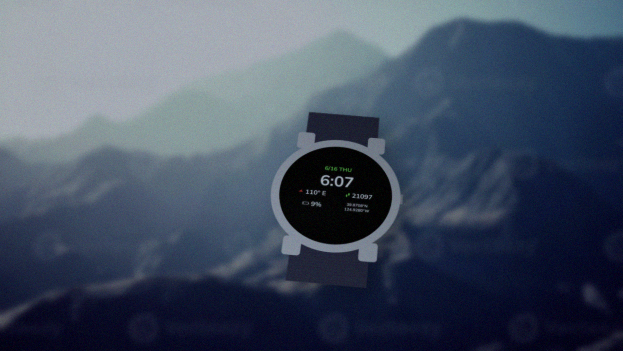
6:07
